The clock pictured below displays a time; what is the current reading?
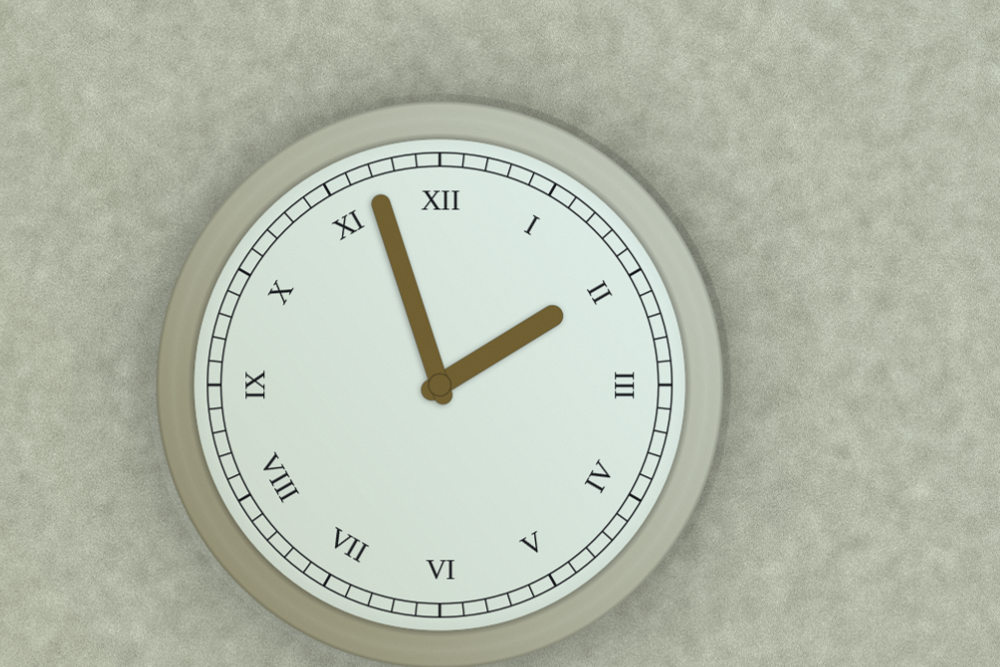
1:57
